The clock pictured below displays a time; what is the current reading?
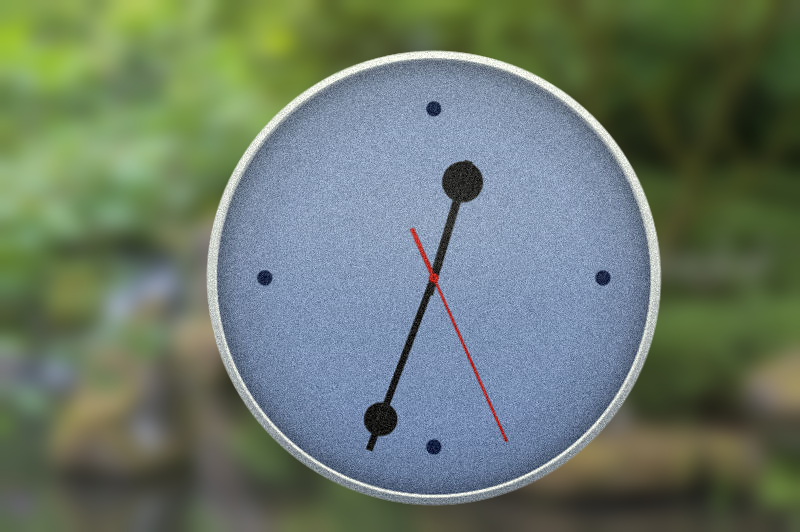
12:33:26
